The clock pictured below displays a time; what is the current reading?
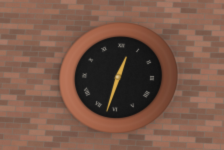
12:32
